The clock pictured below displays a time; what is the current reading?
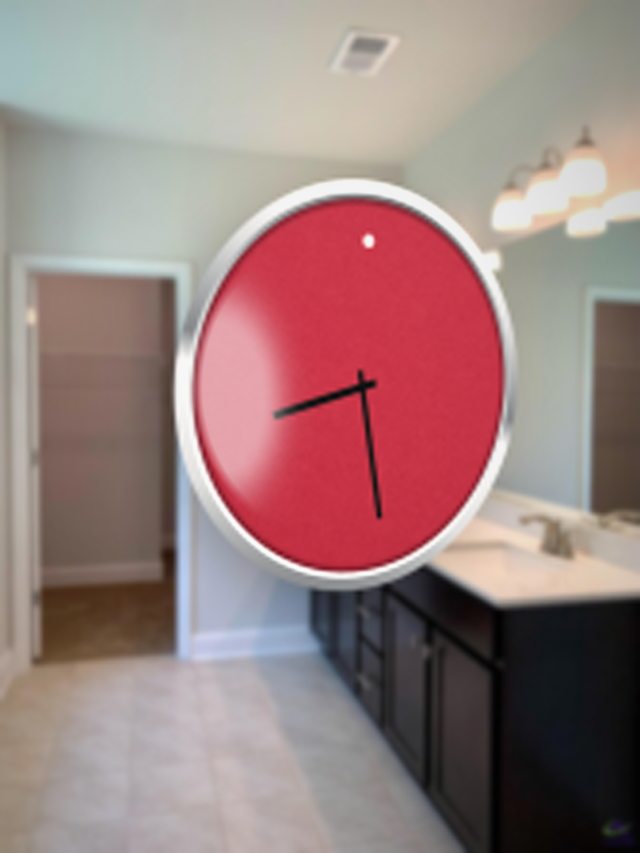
8:28
